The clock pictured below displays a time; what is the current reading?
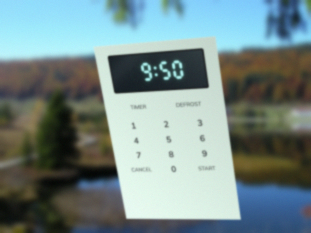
9:50
